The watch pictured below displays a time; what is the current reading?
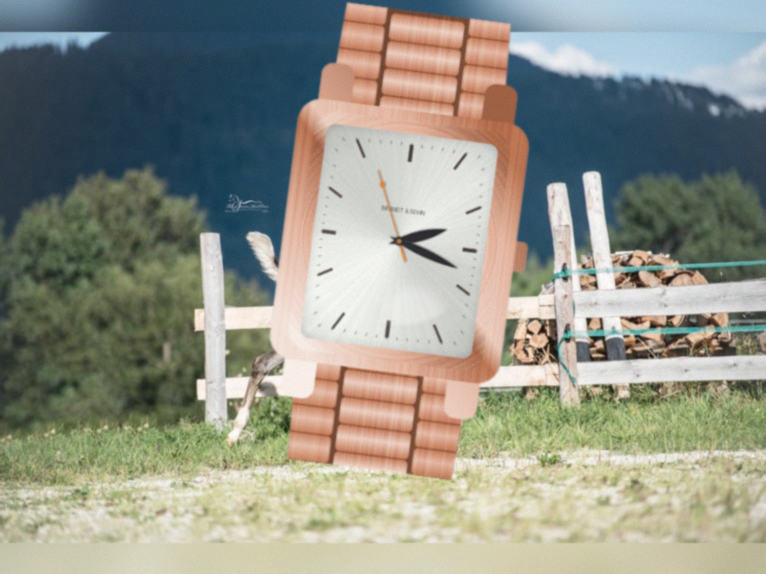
2:17:56
